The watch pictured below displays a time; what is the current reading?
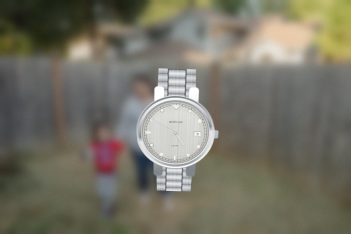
4:50
